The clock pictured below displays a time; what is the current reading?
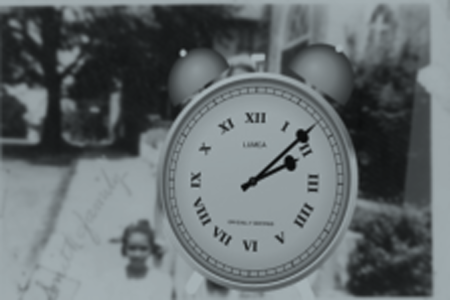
2:08
